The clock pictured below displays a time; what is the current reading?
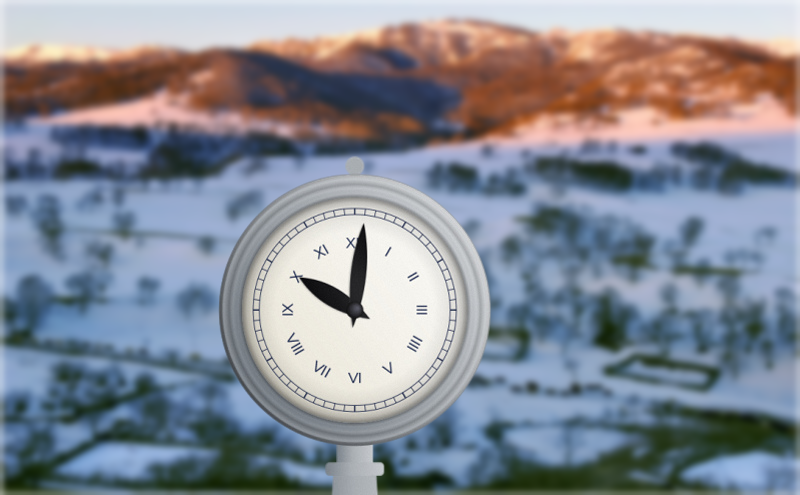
10:01
